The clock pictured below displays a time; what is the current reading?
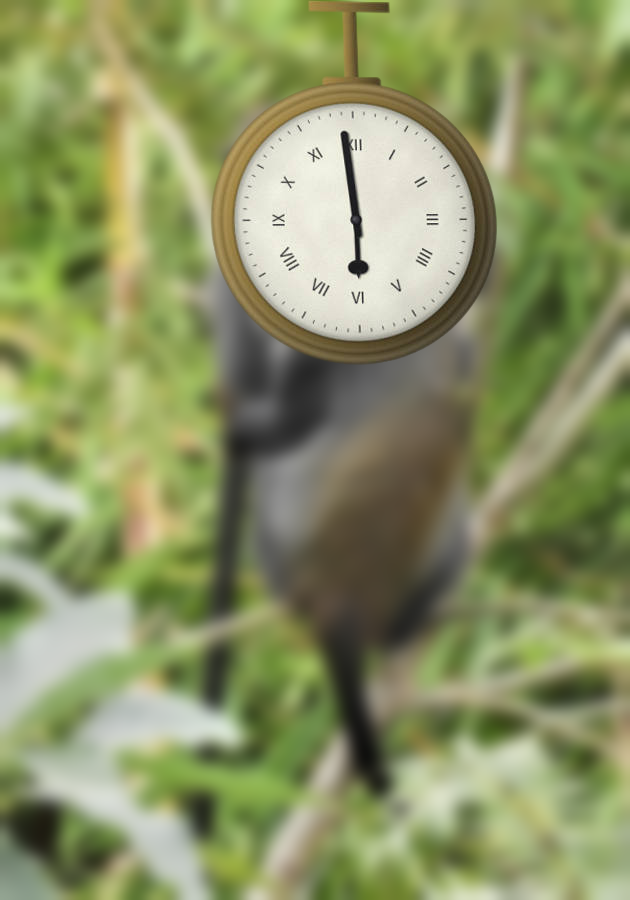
5:59
